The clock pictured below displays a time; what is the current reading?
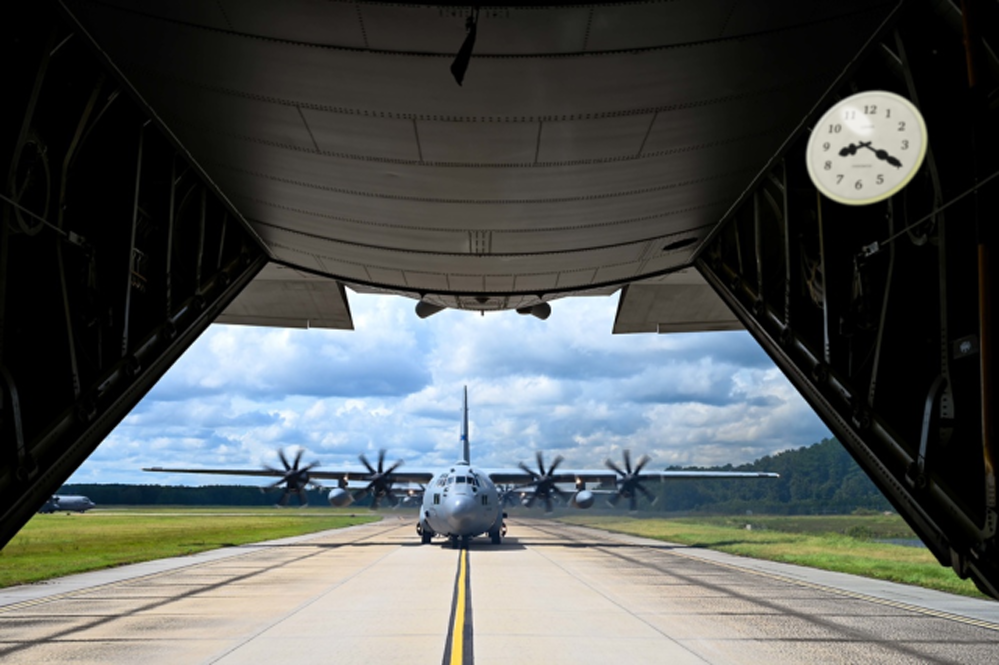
8:20
